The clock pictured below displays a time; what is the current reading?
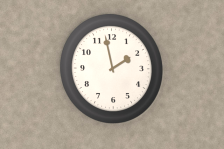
1:58
